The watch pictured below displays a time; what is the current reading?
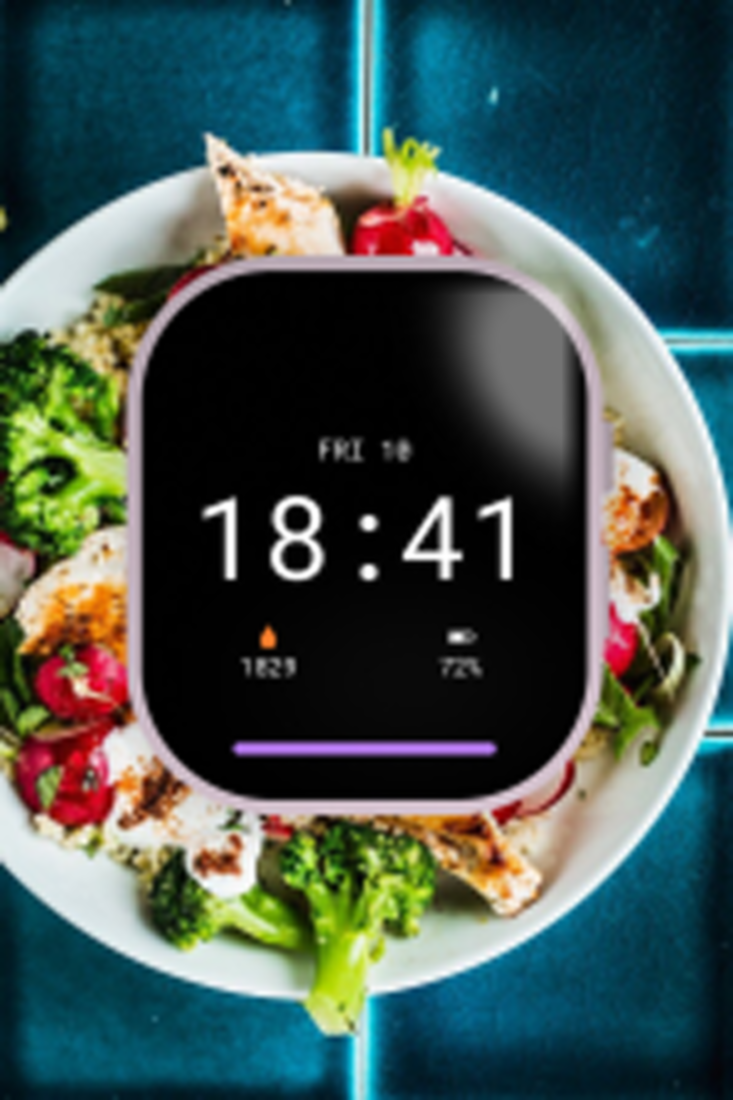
18:41
